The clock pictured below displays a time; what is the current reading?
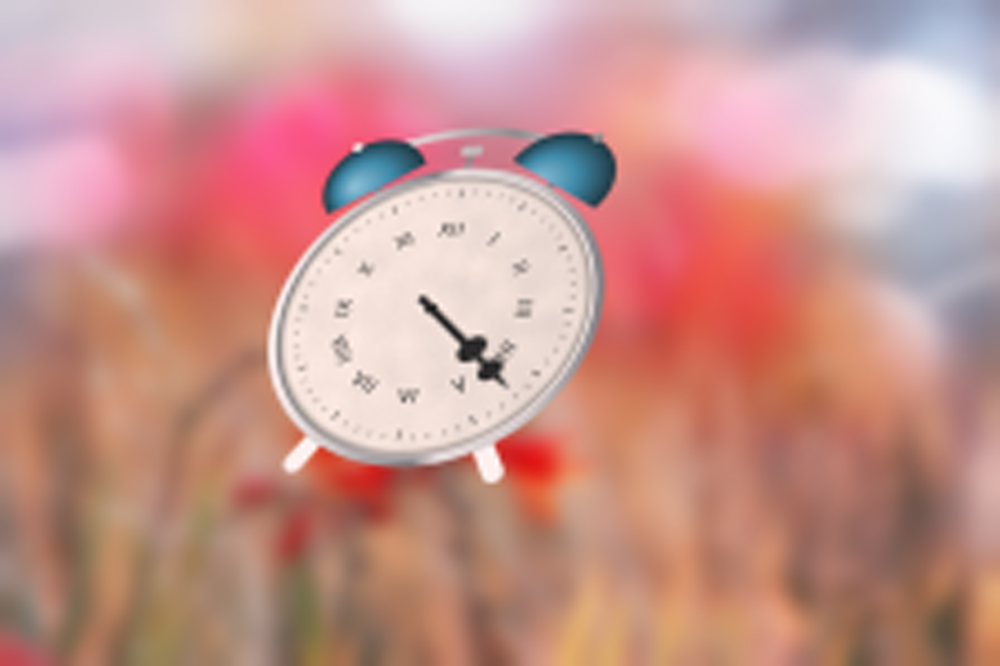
4:22
